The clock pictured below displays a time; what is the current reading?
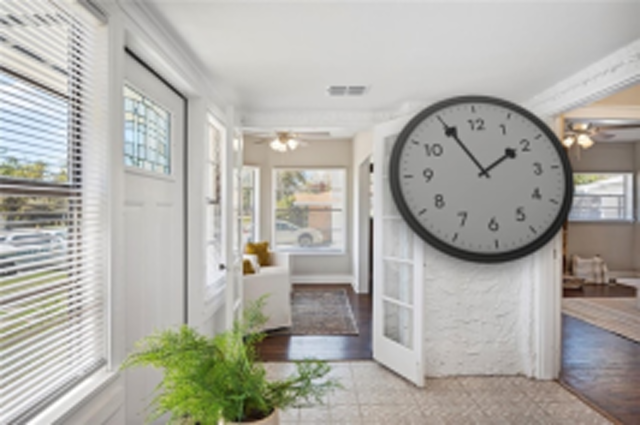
1:55
